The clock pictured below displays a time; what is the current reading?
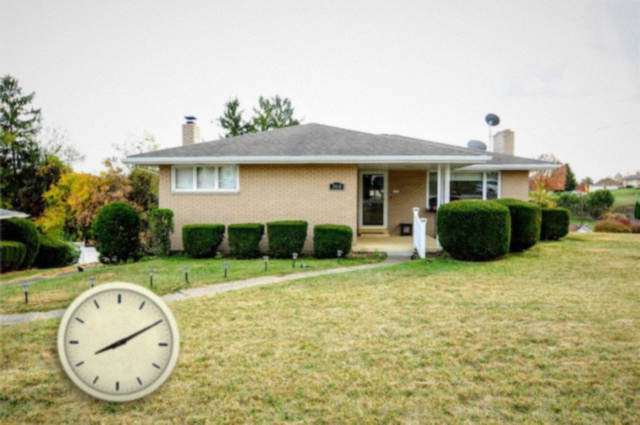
8:10
